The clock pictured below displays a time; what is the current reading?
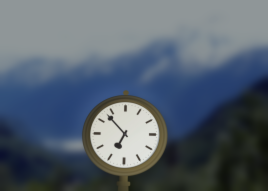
6:53
